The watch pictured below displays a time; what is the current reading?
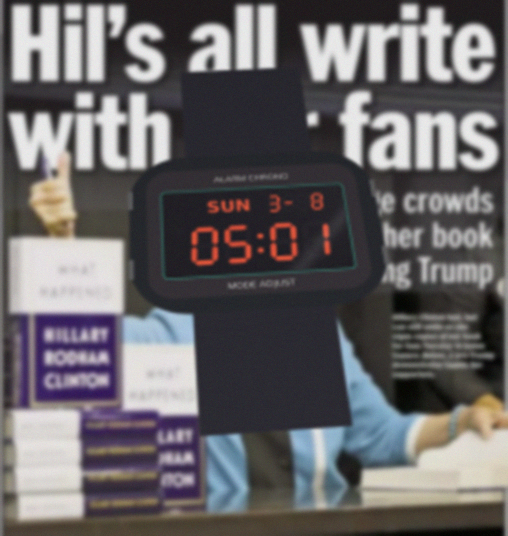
5:01
